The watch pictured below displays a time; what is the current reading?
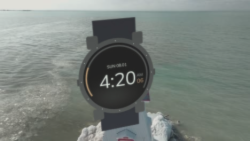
4:20
